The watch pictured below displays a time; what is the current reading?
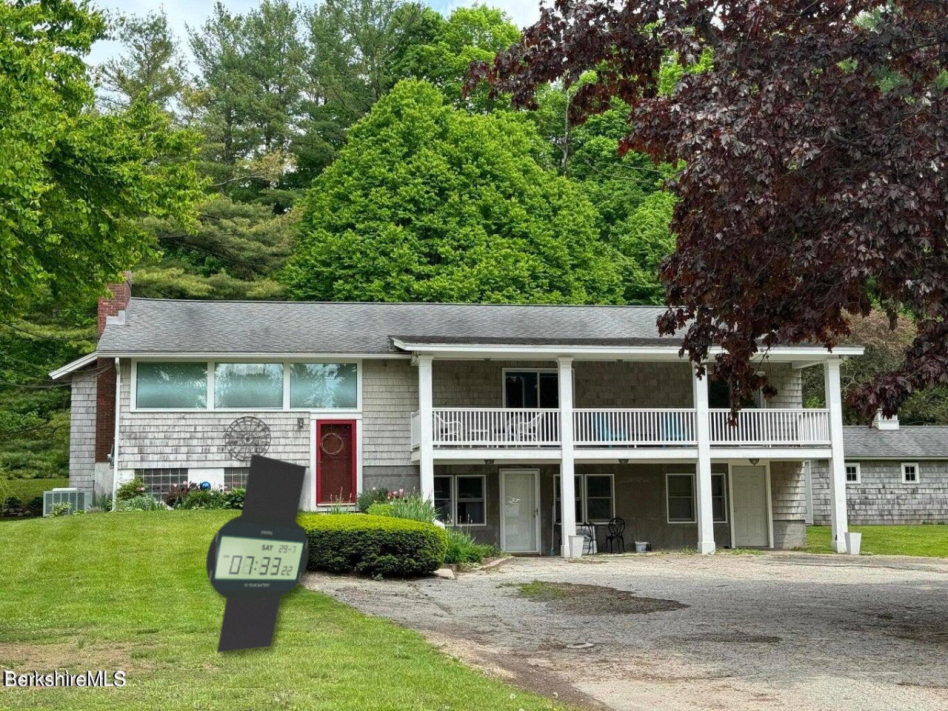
7:33
